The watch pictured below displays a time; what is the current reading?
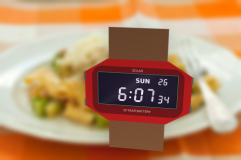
6:07:34
